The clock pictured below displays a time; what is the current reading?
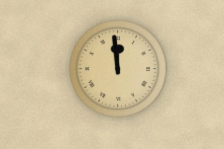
11:59
